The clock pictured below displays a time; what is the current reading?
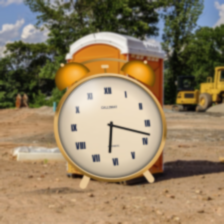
6:18
